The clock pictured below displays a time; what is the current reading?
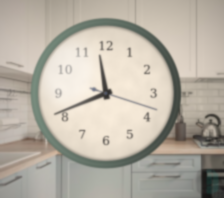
11:41:18
